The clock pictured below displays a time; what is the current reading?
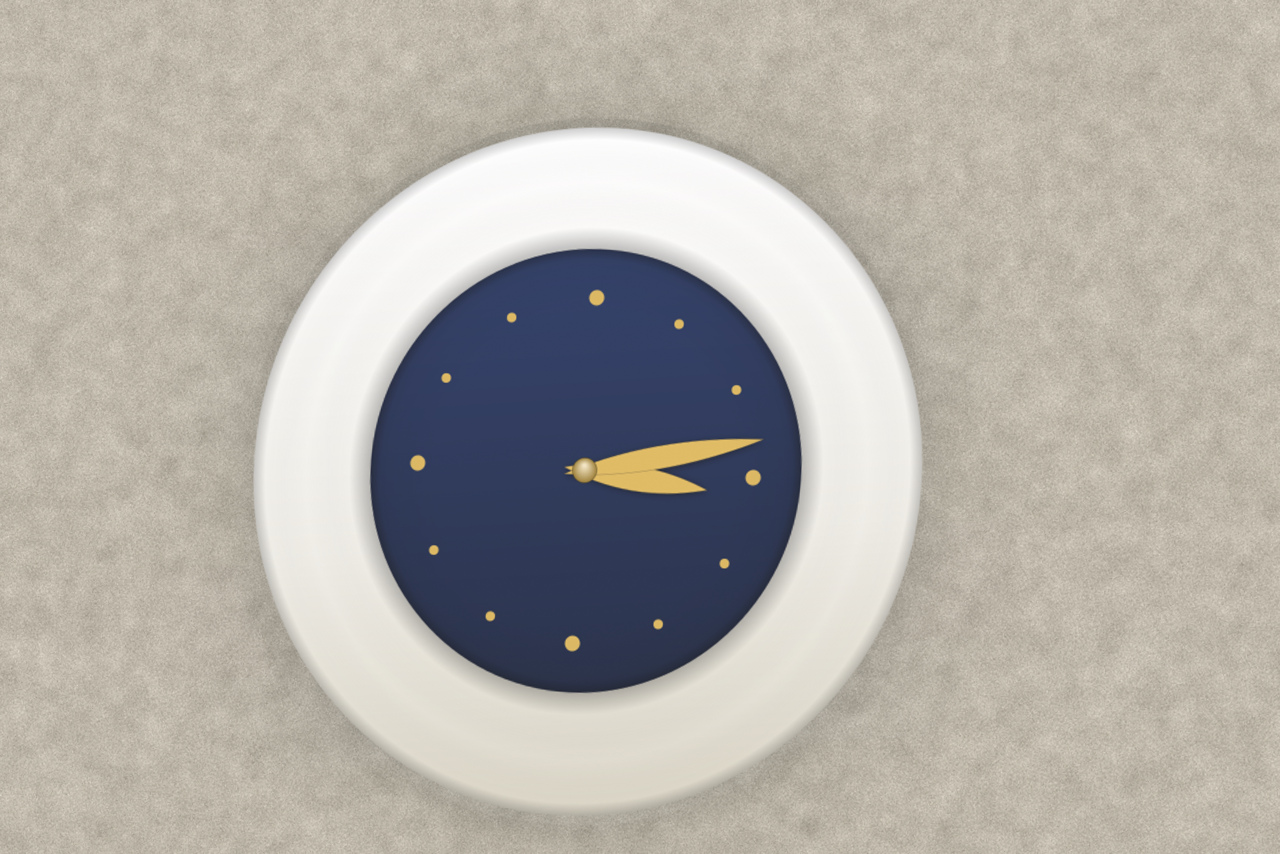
3:13
